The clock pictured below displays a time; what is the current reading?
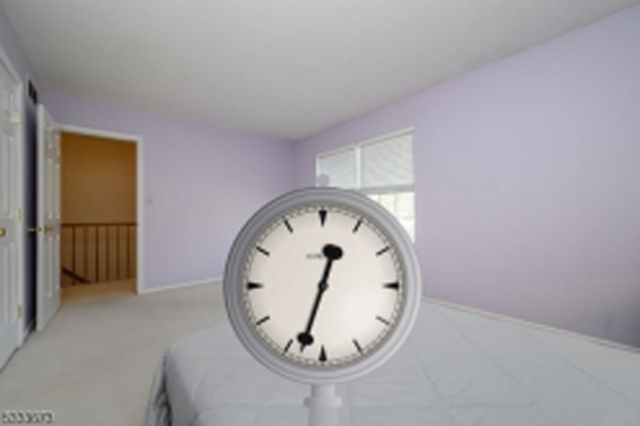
12:33
